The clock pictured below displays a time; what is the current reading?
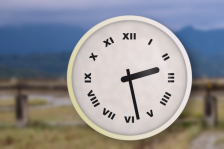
2:28
